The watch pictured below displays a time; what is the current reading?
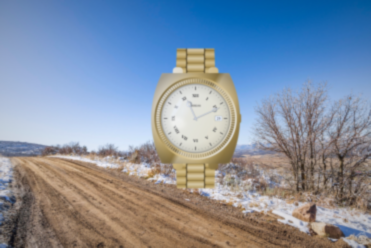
11:11
